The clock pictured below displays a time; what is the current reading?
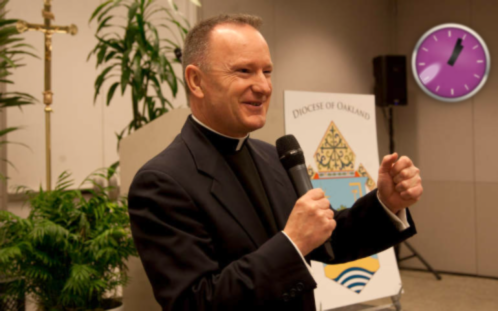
1:04
